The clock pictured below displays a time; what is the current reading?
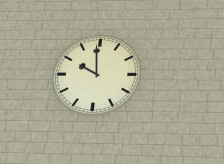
9:59
